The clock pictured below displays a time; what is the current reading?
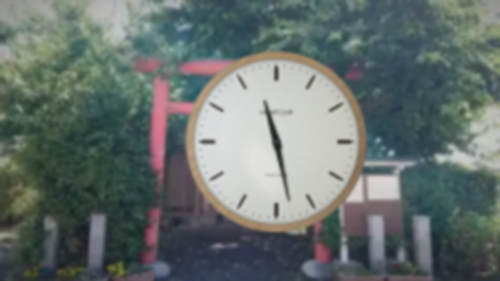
11:28
